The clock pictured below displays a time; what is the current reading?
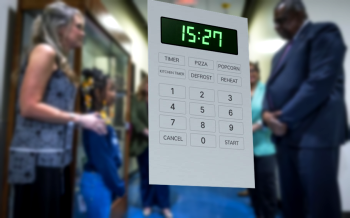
15:27
